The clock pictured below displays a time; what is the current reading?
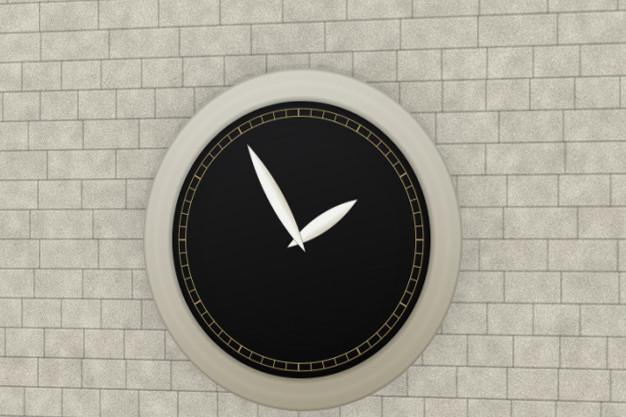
1:55
